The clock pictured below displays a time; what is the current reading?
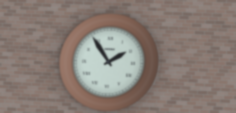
1:54
